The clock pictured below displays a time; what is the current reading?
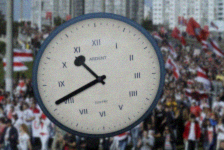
10:41
